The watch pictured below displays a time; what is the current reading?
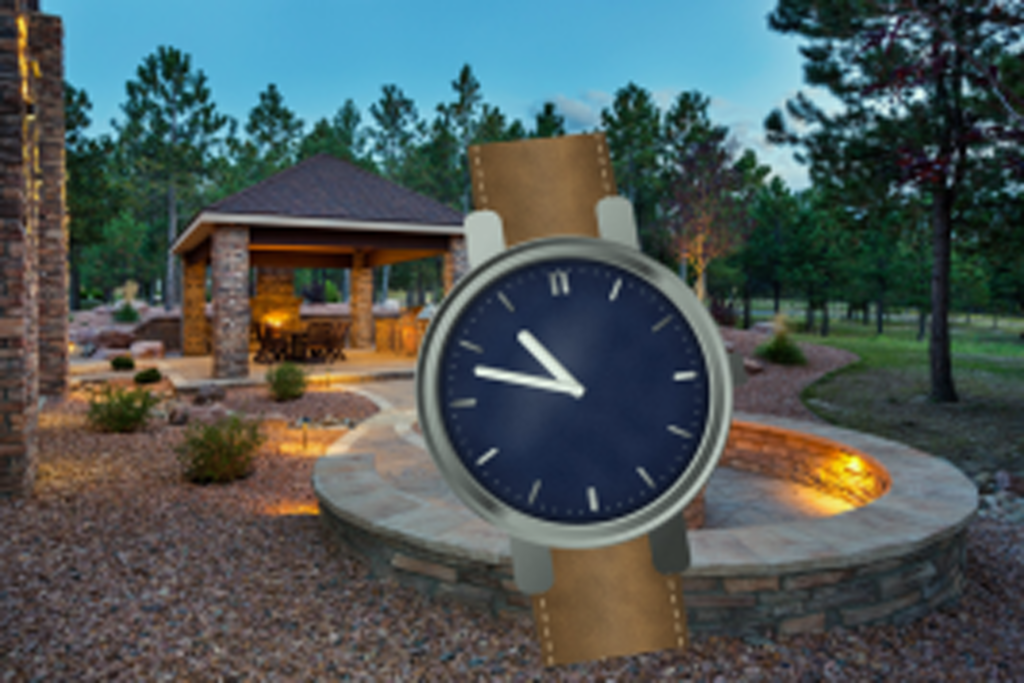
10:48
